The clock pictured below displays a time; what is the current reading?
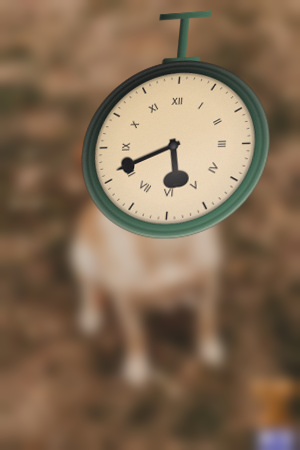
5:41
